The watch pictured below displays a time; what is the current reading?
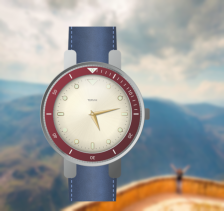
5:13
